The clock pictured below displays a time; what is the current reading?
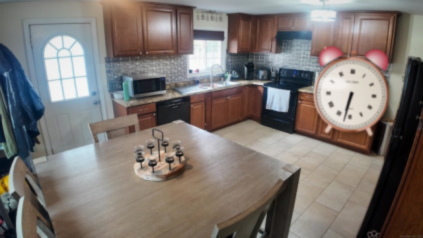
6:32
